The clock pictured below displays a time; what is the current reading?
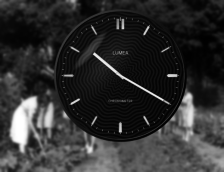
10:20
